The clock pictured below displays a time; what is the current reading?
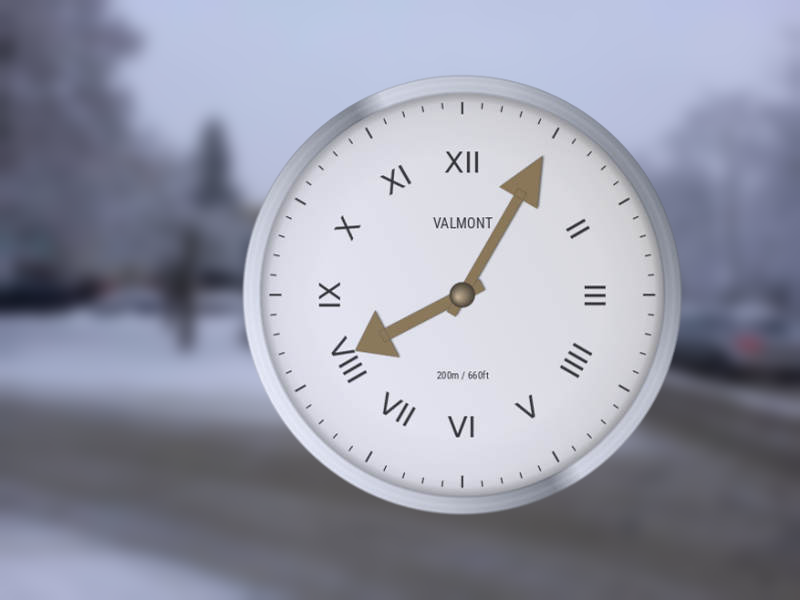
8:05
